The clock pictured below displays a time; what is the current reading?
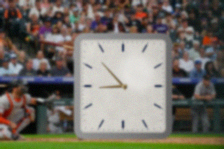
8:53
